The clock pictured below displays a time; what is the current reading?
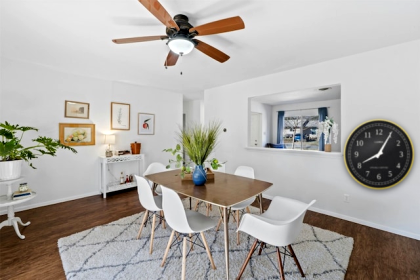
8:05
